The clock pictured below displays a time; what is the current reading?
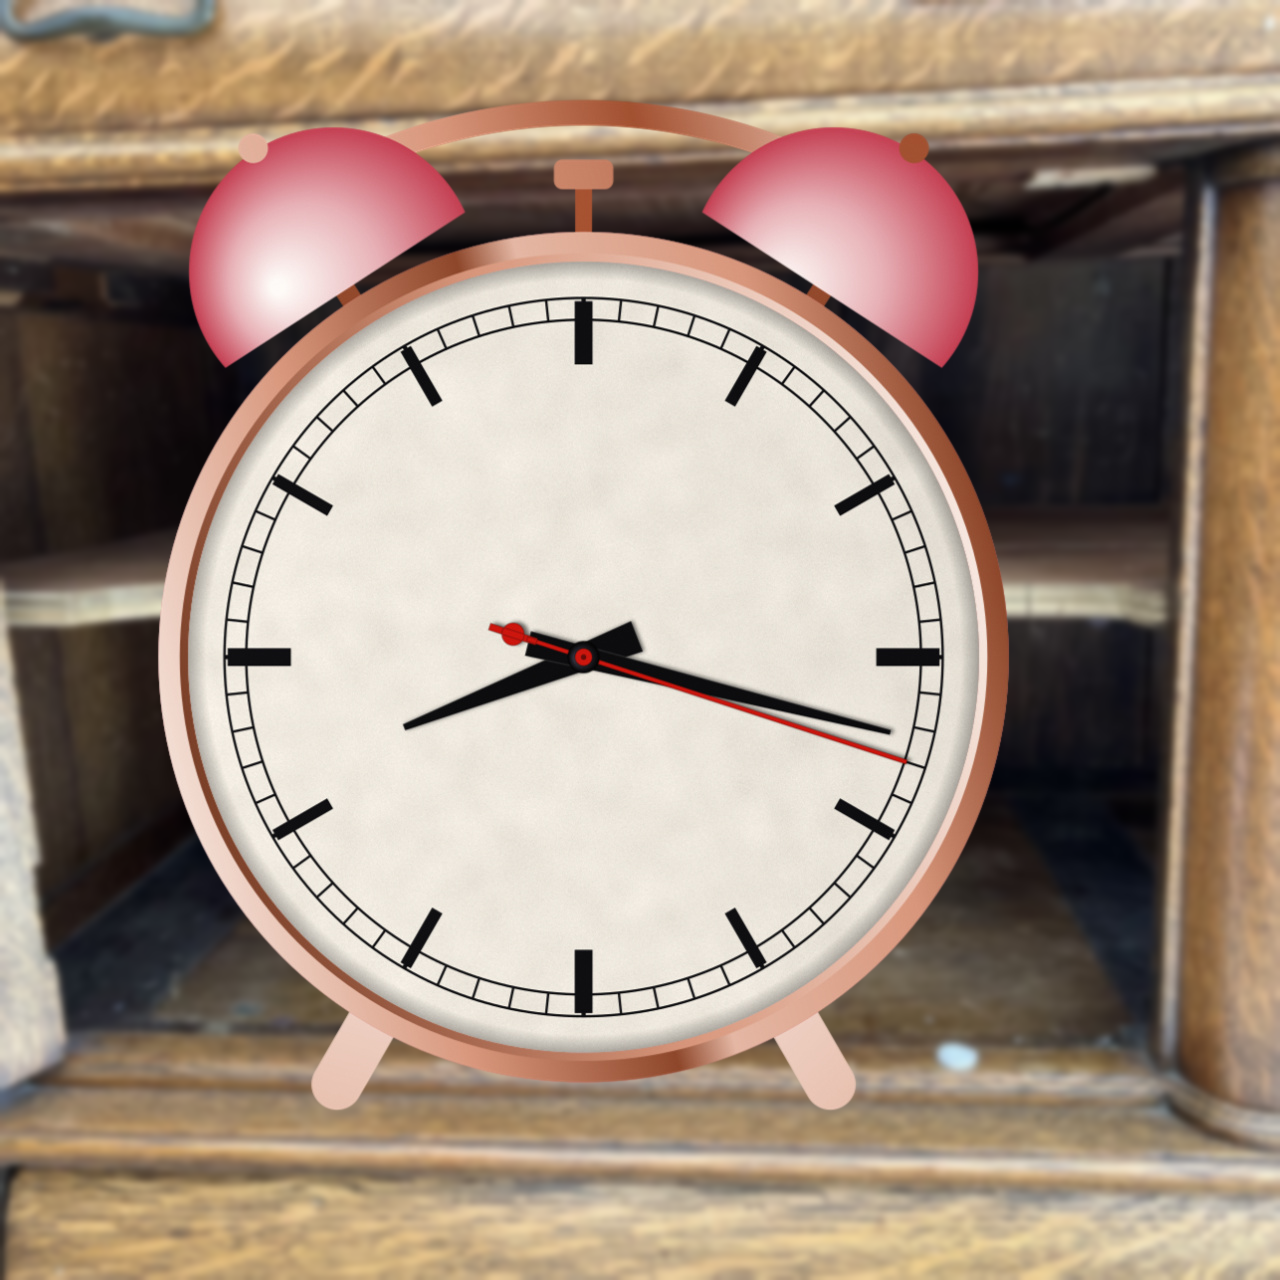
8:17:18
